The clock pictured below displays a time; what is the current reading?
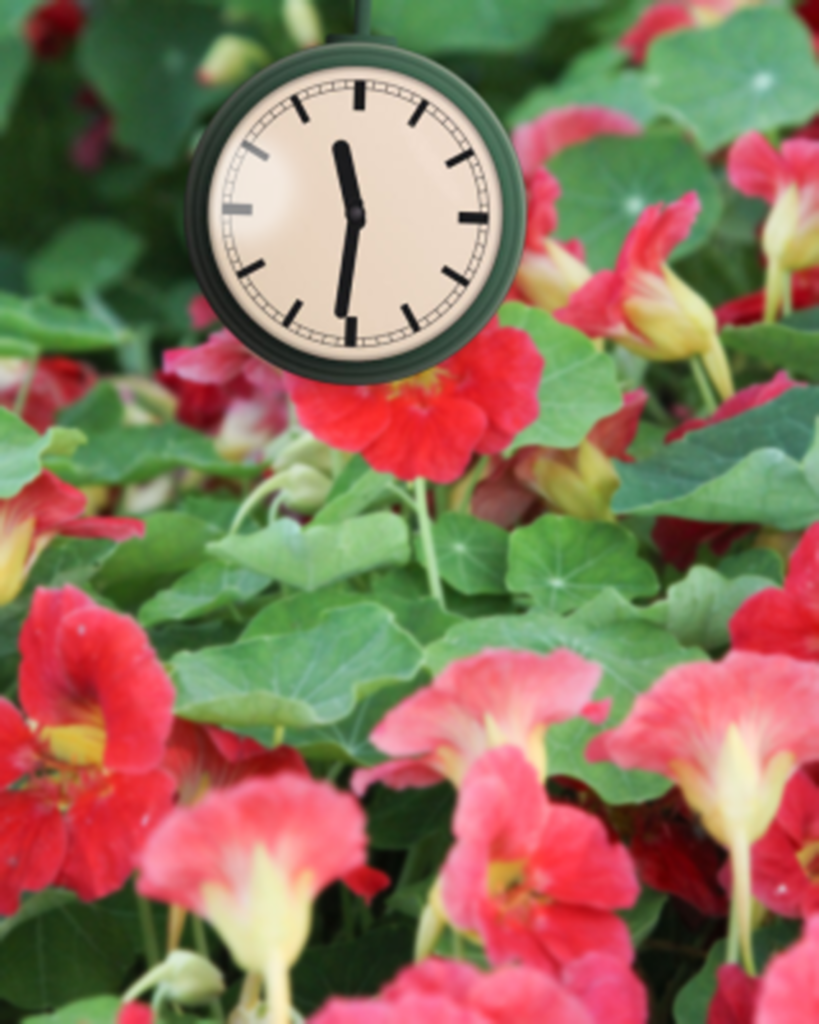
11:31
